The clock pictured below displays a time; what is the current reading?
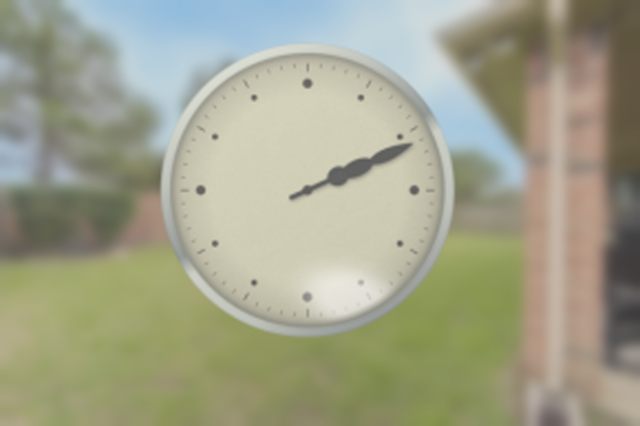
2:11
